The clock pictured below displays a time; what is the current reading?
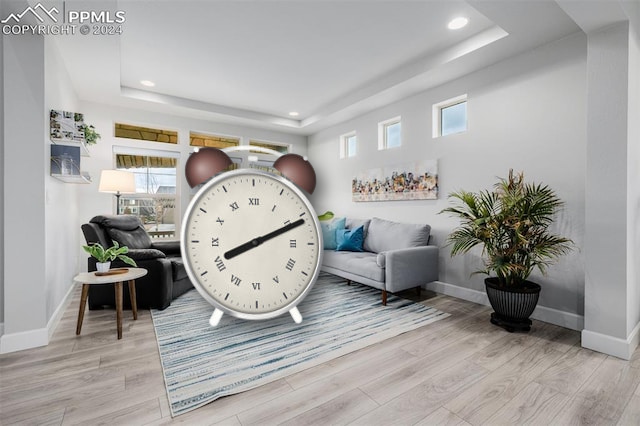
8:11
